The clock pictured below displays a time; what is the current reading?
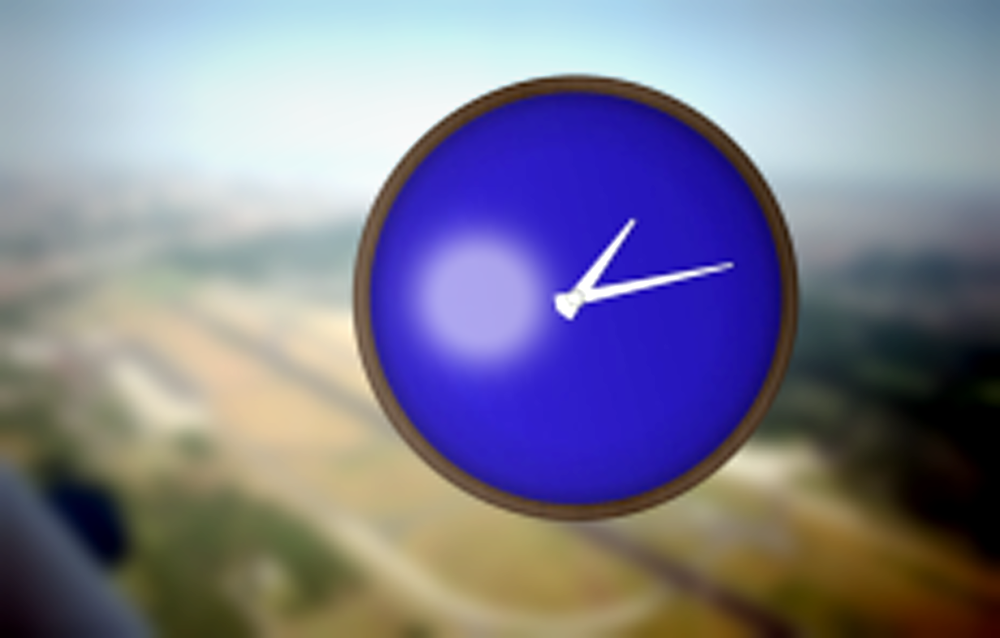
1:13
